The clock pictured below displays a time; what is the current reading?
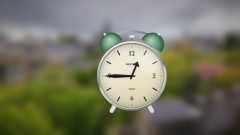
12:45
